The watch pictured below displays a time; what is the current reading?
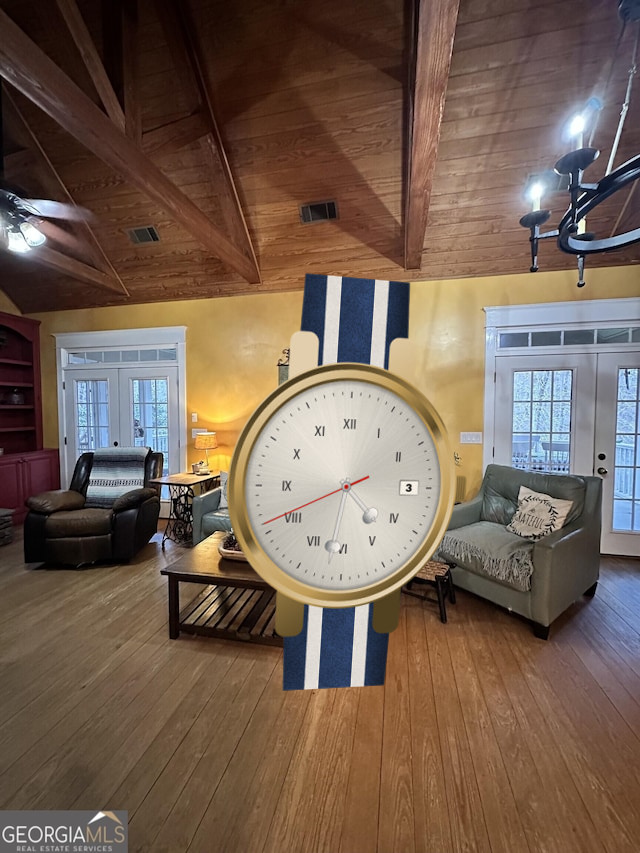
4:31:41
